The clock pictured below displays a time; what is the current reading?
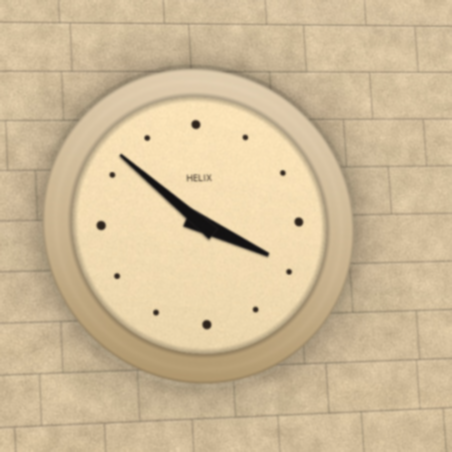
3:52
